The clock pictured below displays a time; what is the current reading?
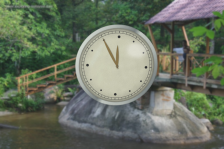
11:55
